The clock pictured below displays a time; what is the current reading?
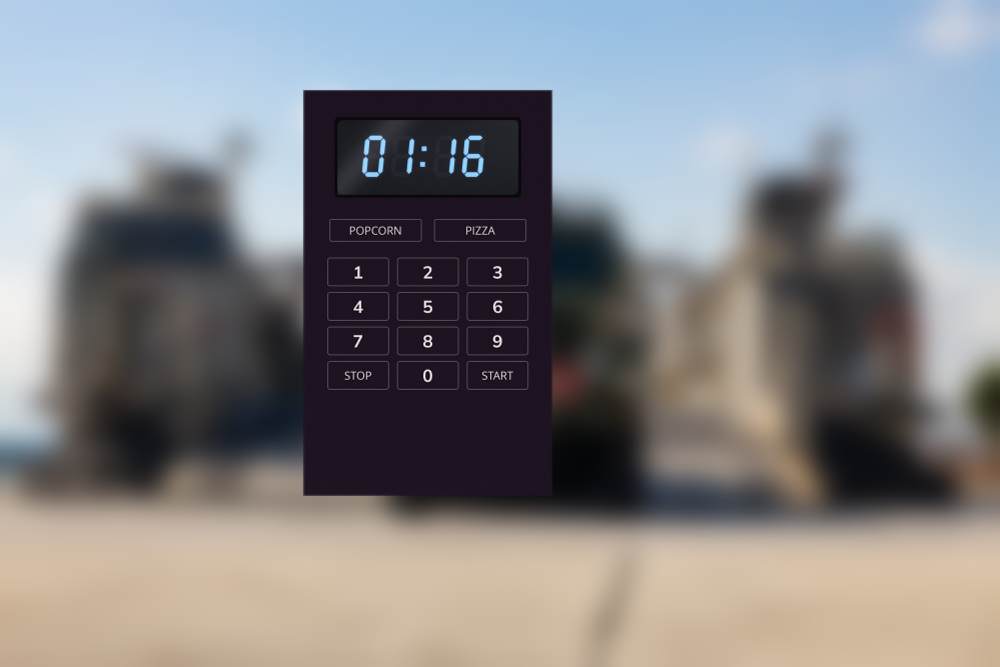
1:16
